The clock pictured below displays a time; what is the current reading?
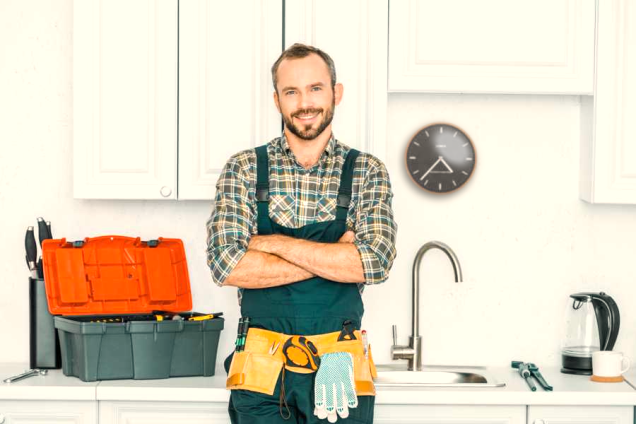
4:37
